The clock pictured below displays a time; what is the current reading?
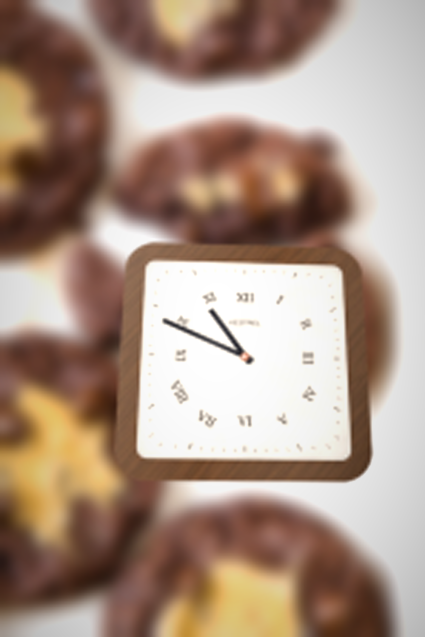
10:49
